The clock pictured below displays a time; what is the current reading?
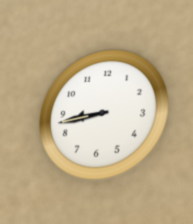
8:43
